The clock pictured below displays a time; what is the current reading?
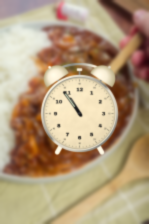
10:54
